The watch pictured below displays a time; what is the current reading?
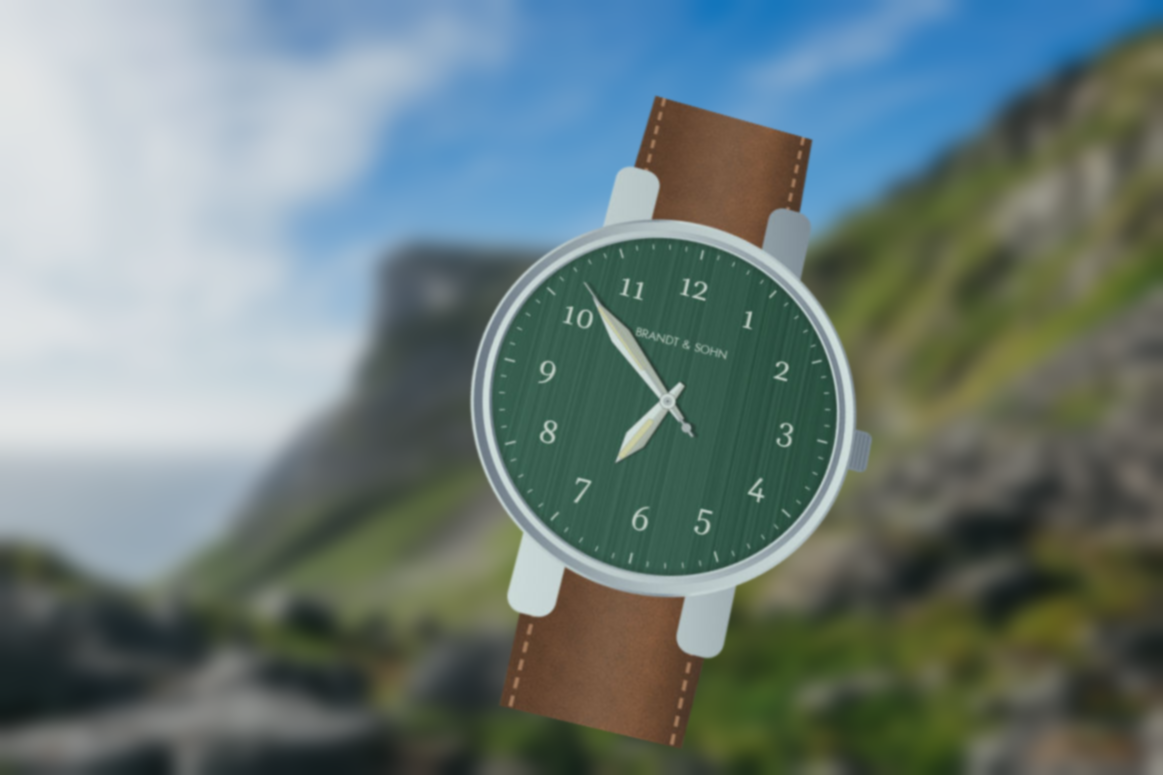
6:51:52
